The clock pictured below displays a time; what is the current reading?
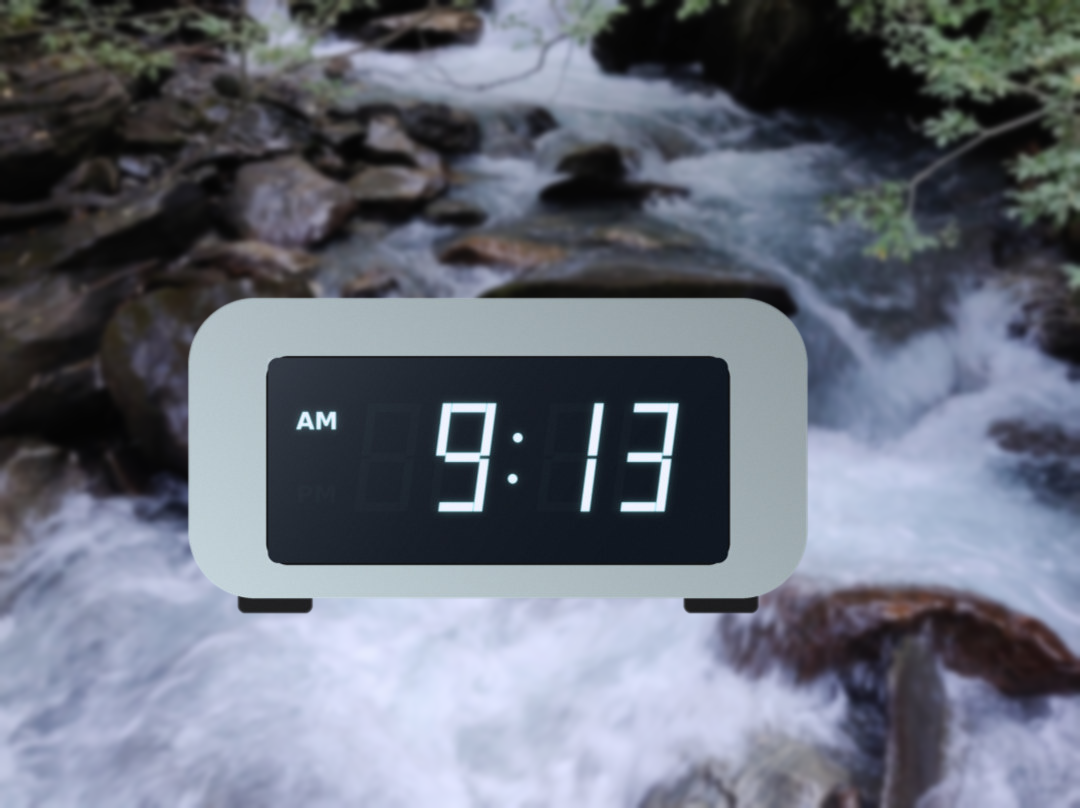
9:13
